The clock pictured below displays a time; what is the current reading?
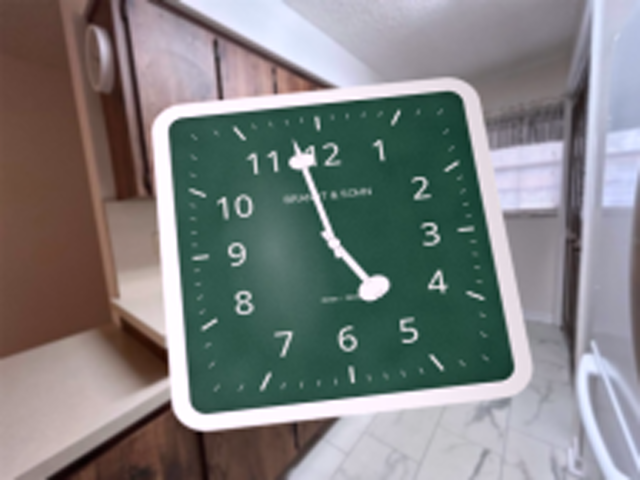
4:58
